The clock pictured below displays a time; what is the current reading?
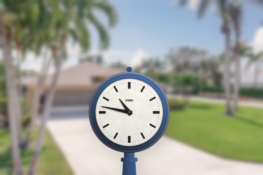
10:47
